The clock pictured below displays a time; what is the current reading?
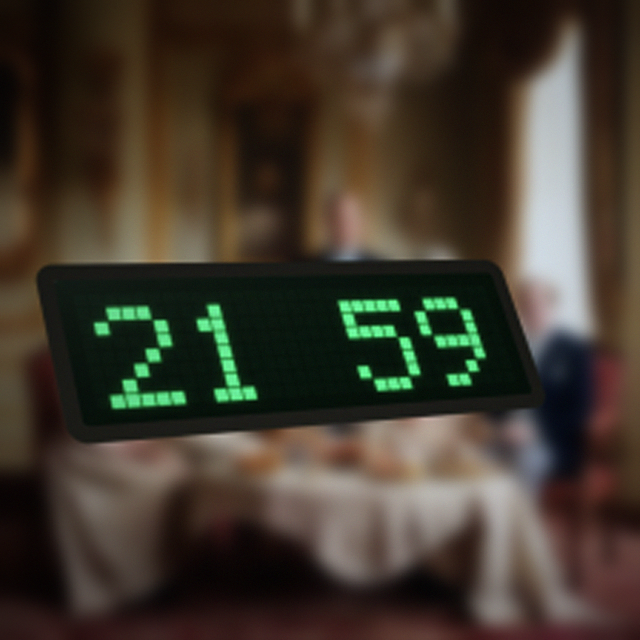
21:59
